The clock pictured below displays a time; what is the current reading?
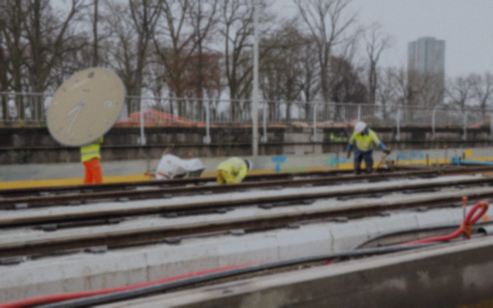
7:32
